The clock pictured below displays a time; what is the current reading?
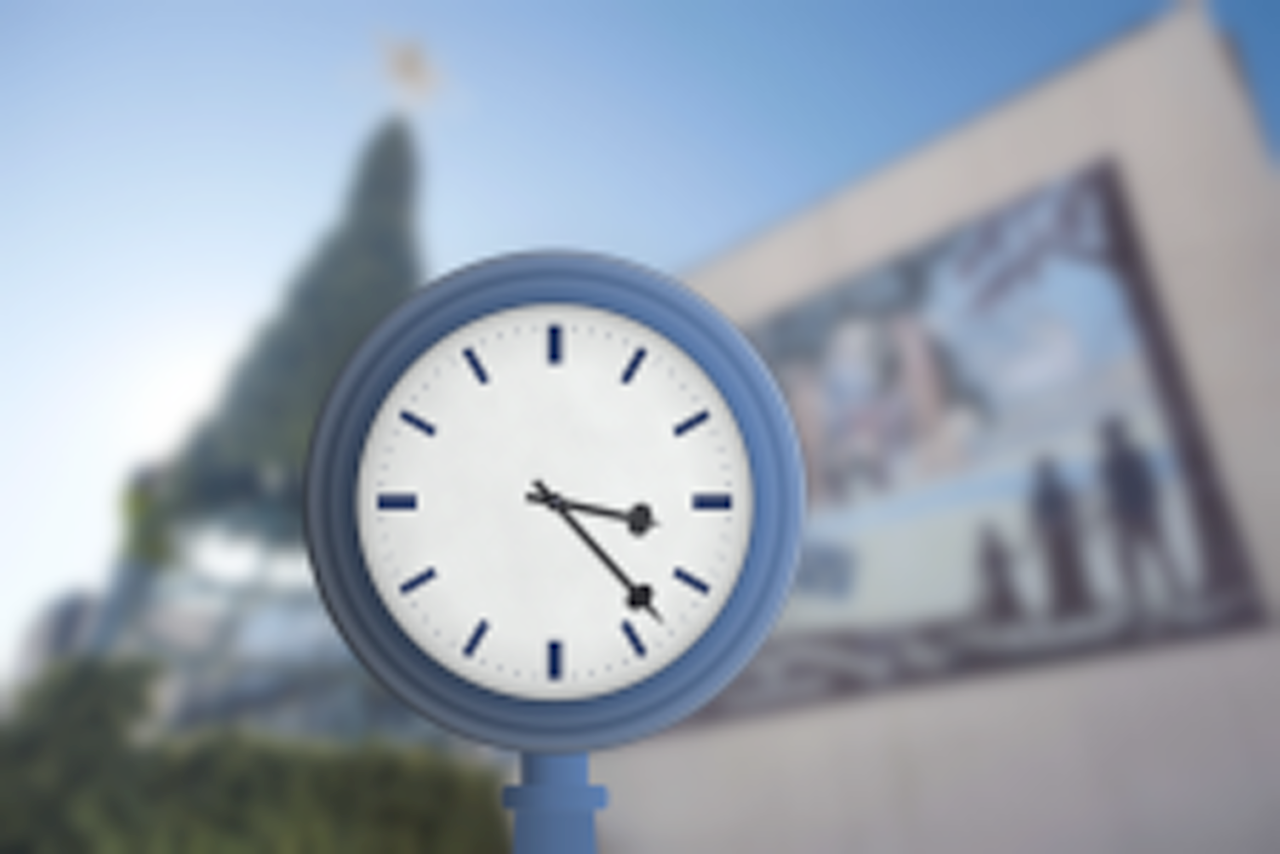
3:23
